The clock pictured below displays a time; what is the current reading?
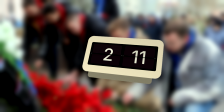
2:11
